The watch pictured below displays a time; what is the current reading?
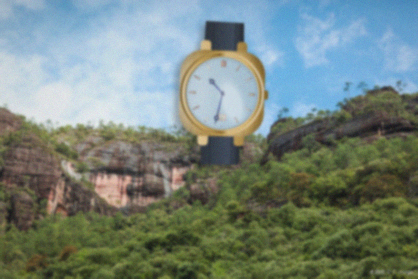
10:32
